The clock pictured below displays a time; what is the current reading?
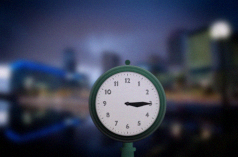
3:15
